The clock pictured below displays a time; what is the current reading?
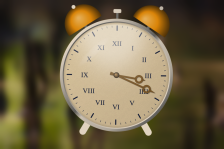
3:19
